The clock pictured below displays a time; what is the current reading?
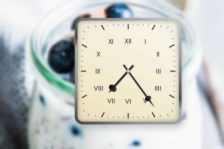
7:24
